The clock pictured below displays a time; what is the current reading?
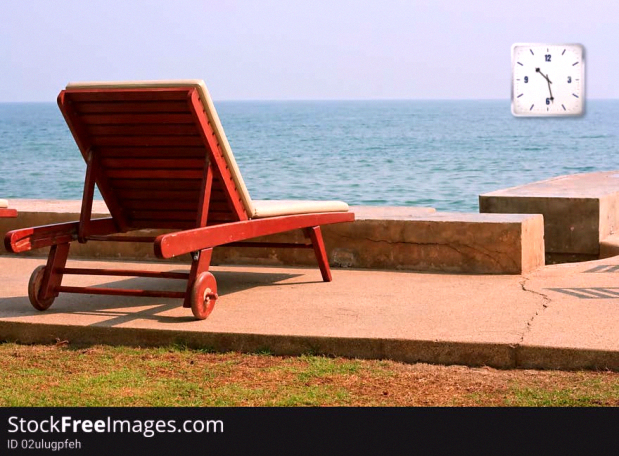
10:28
